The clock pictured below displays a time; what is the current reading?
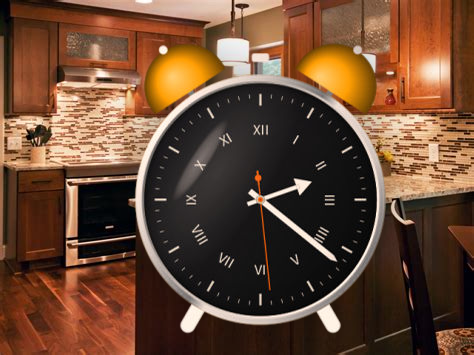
2:21:29
